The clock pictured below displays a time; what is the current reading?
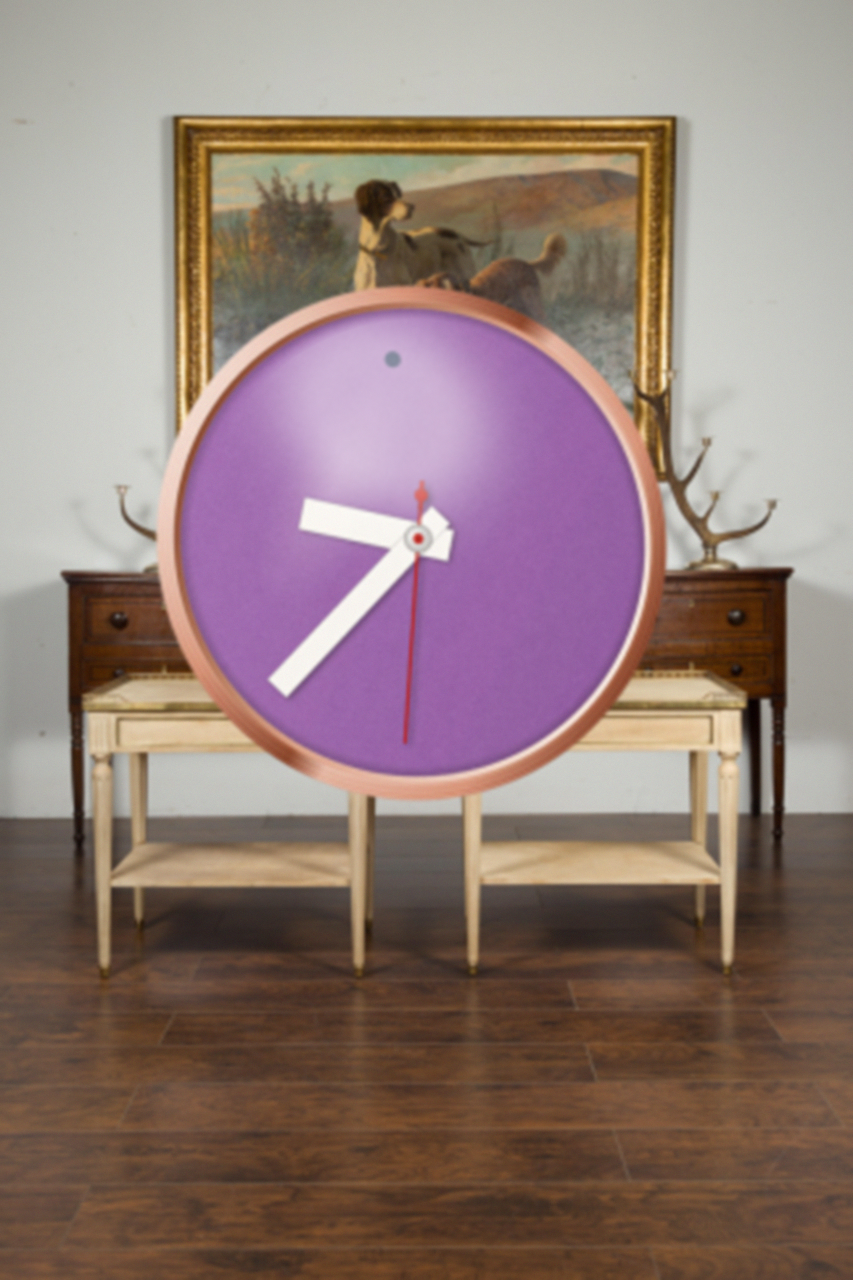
9:38:32
